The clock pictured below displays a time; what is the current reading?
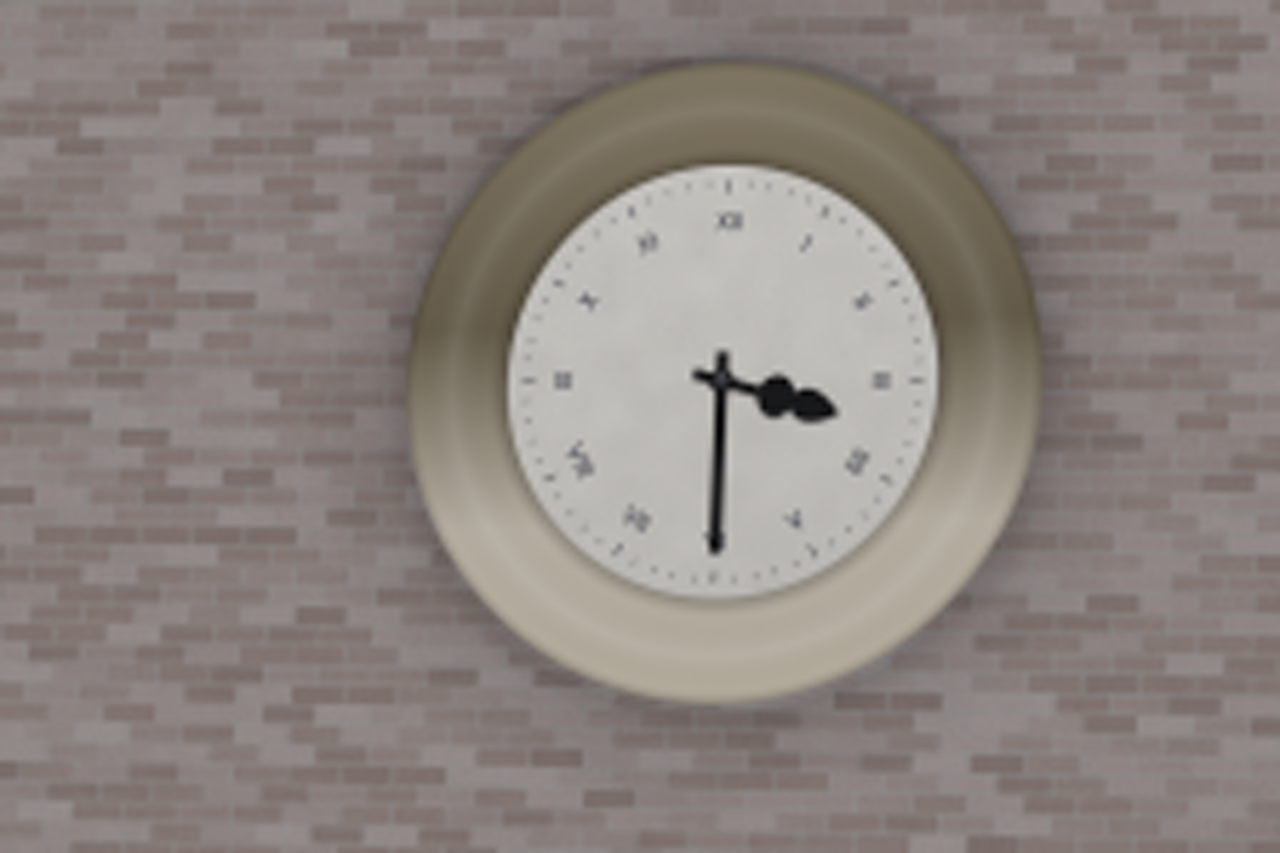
3:30
